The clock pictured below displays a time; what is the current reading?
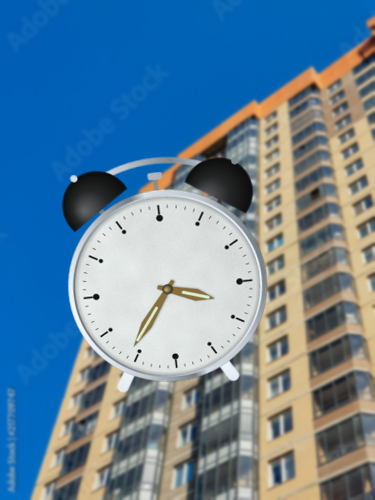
3:36
